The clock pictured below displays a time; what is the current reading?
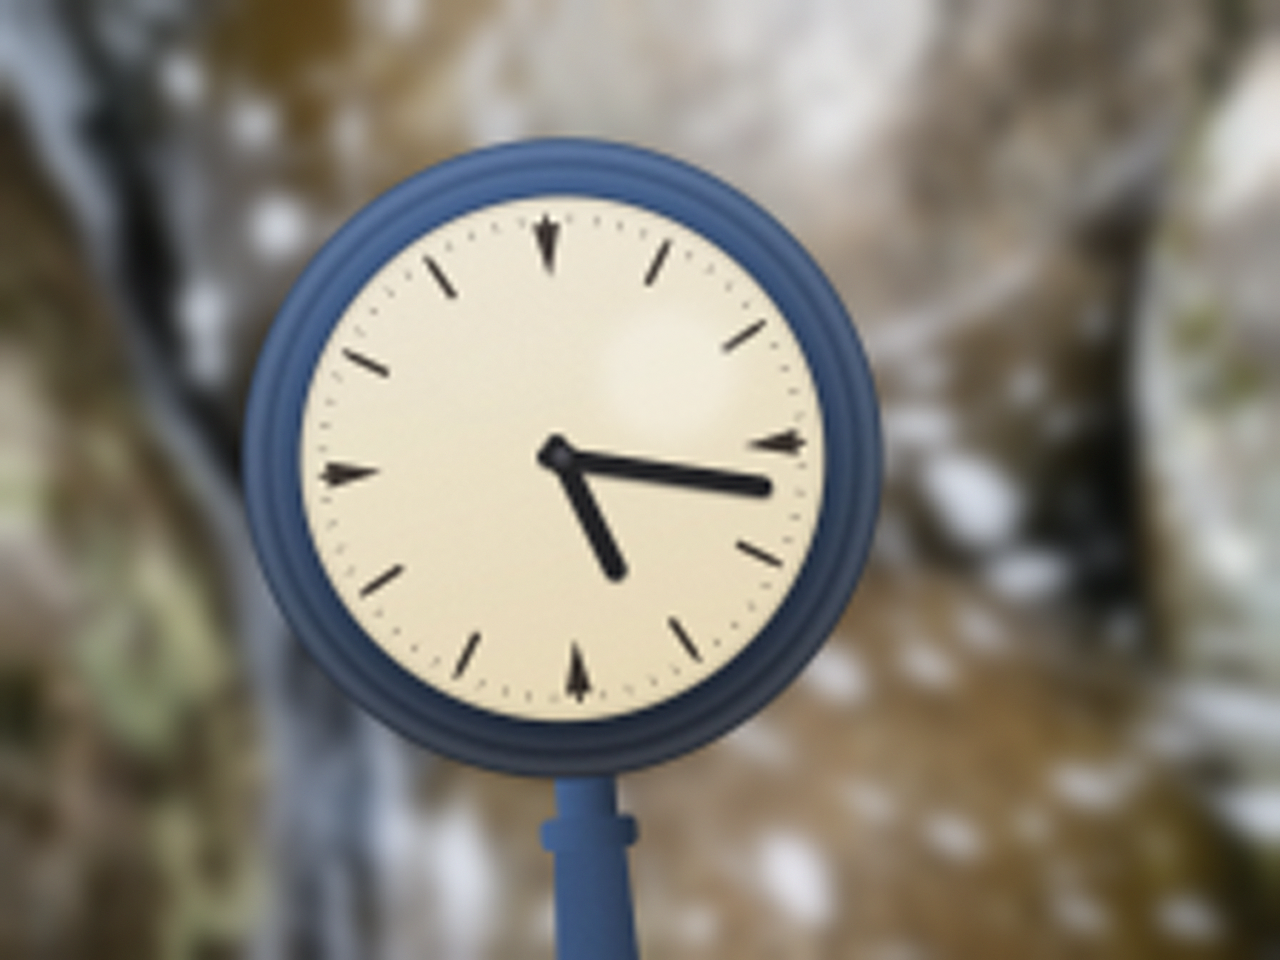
5:17
